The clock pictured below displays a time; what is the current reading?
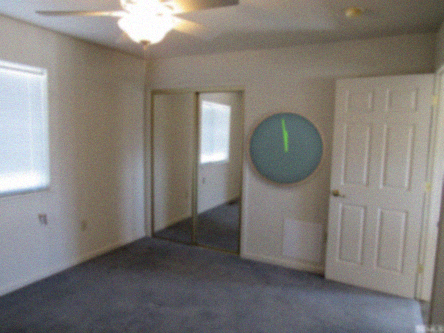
11:59
